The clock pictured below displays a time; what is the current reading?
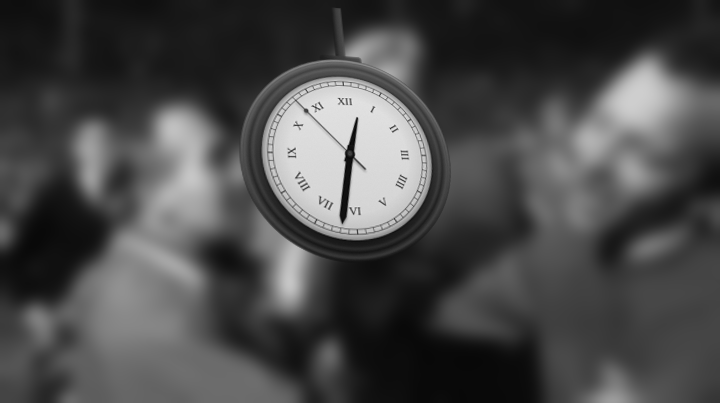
12:31:53
